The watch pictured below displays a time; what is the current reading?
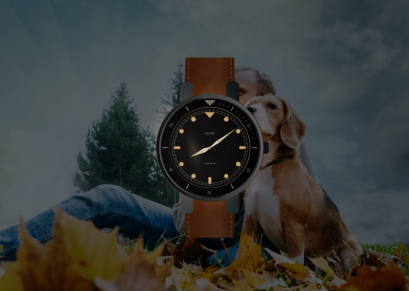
8:09
